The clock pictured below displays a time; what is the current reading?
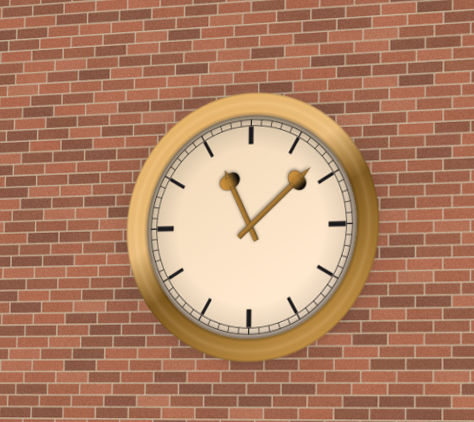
11:08
